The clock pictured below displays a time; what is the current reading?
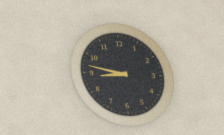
8:47
